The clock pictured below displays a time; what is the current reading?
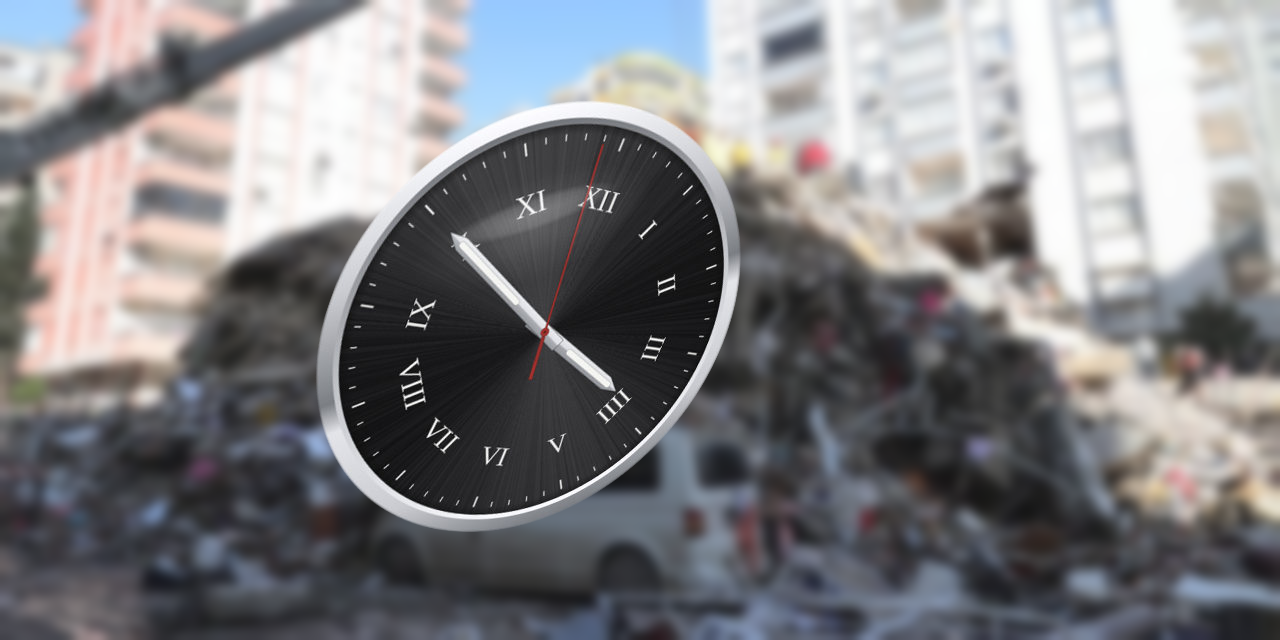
3:49:59
